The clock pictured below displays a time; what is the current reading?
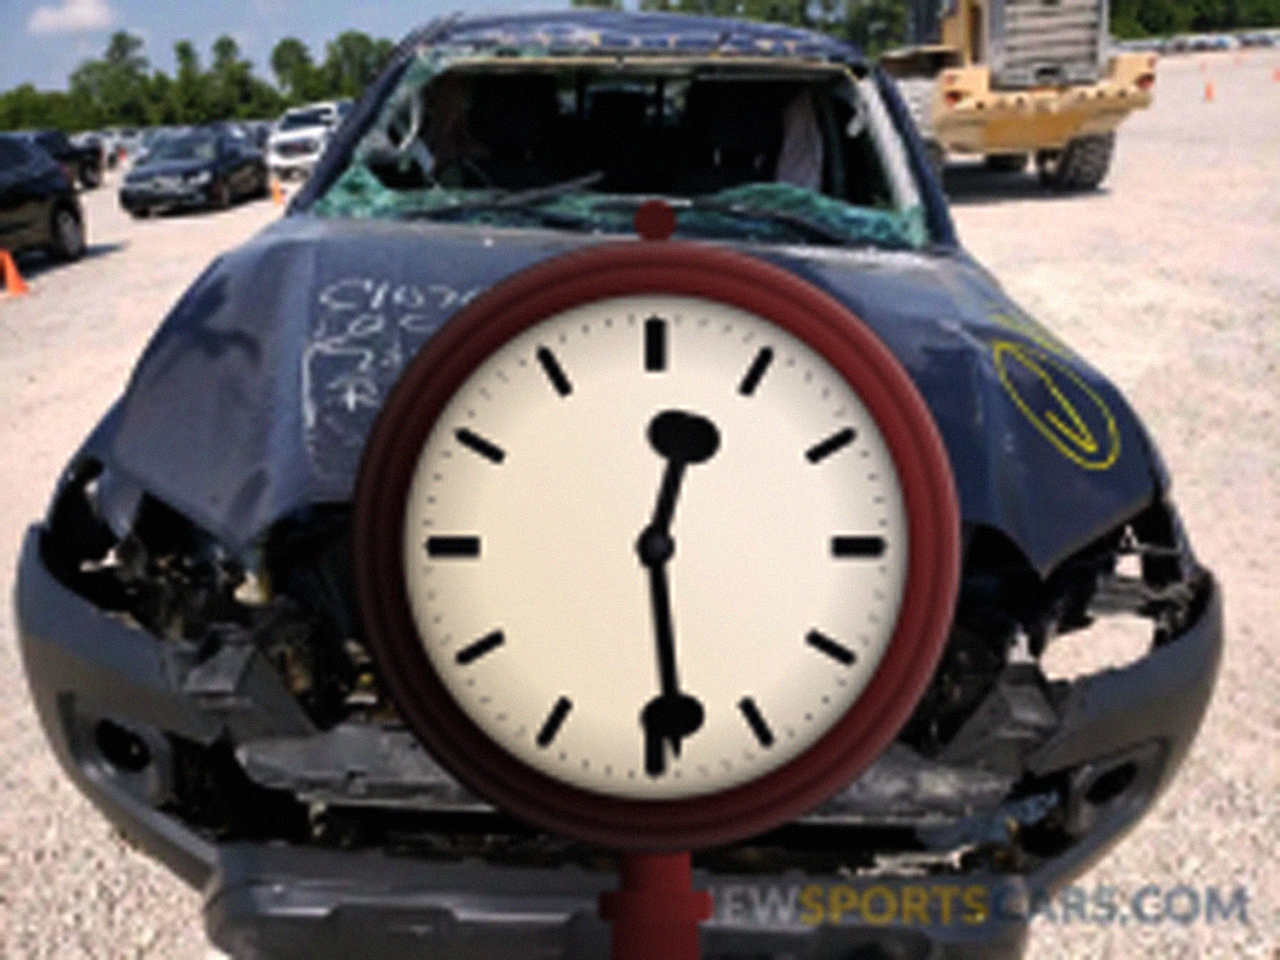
12:29
